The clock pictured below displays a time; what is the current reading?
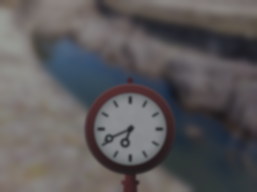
6:41
